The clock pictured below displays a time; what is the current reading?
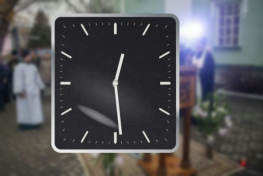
12:29
